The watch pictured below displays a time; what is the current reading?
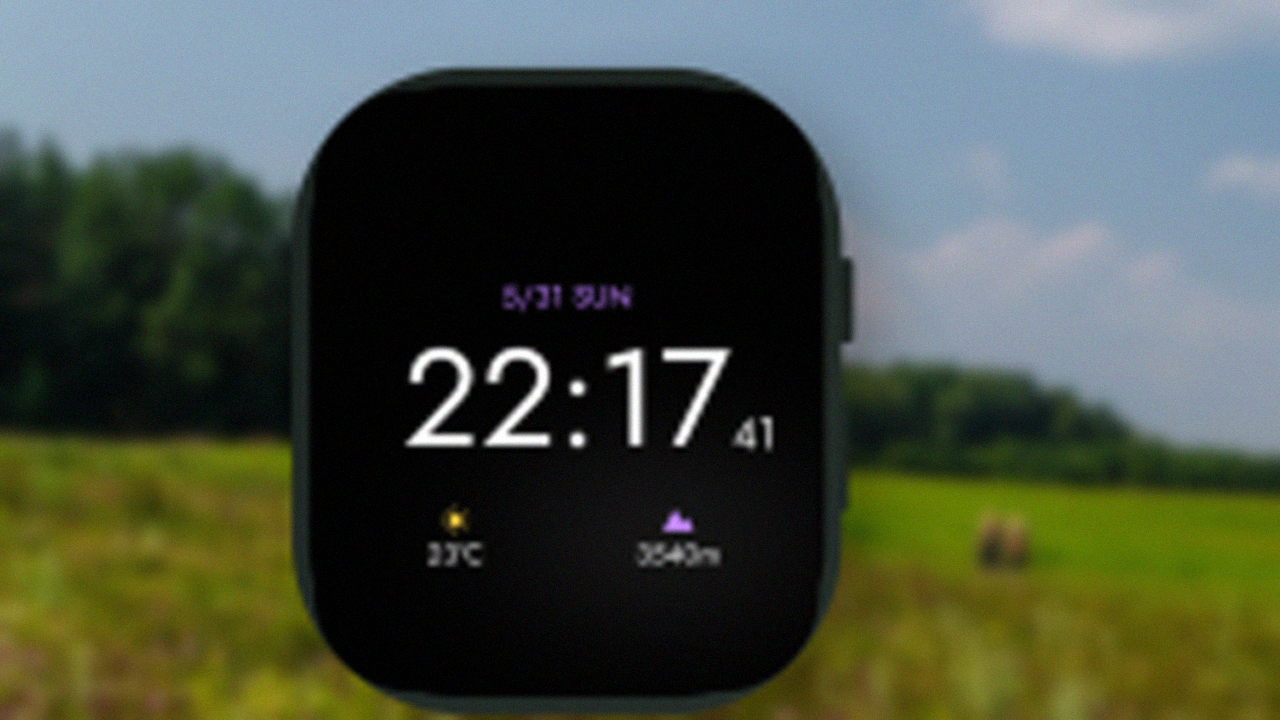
22:17:41
